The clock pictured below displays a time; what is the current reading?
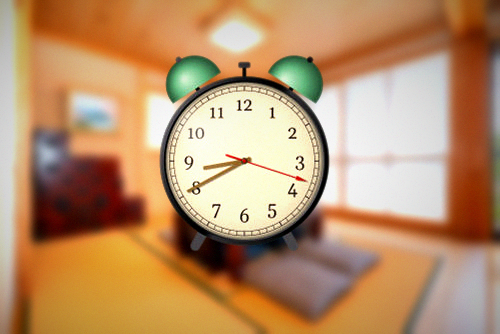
8:40:18
